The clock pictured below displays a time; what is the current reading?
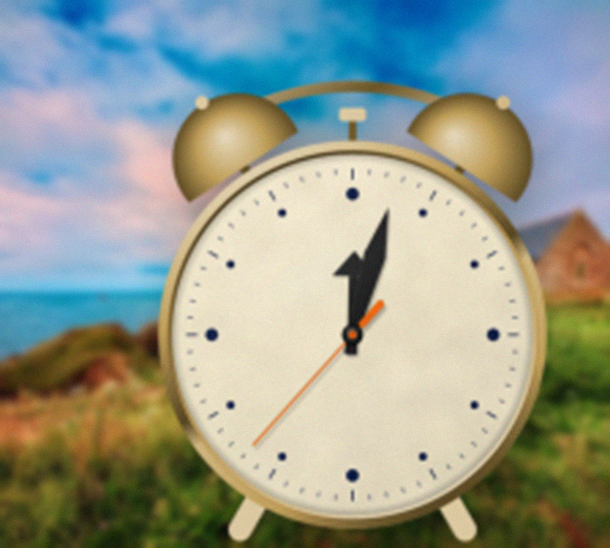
12:02:37
